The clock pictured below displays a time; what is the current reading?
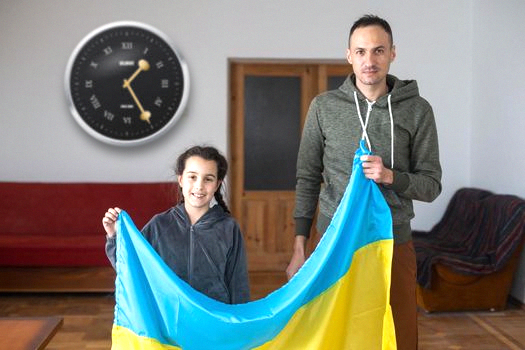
1:25
